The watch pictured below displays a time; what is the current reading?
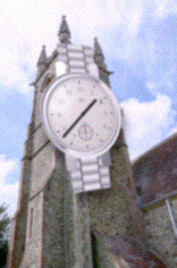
1:38
